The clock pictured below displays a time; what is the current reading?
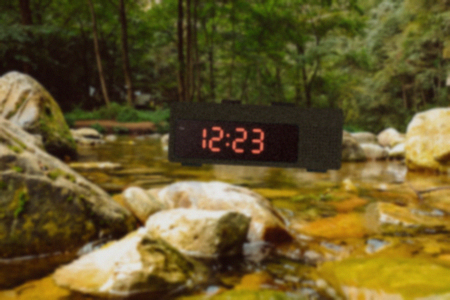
12:23
